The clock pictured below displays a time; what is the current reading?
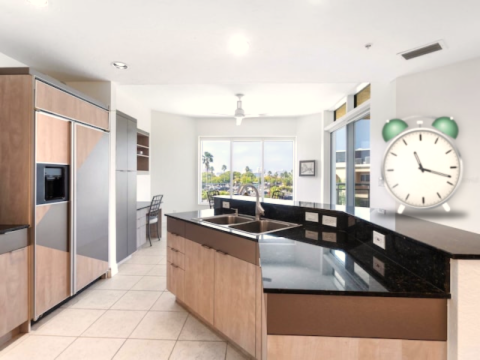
11:18
